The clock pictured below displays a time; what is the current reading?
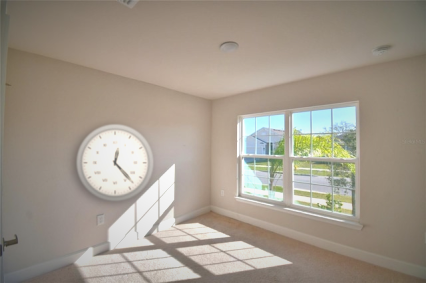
12:23
